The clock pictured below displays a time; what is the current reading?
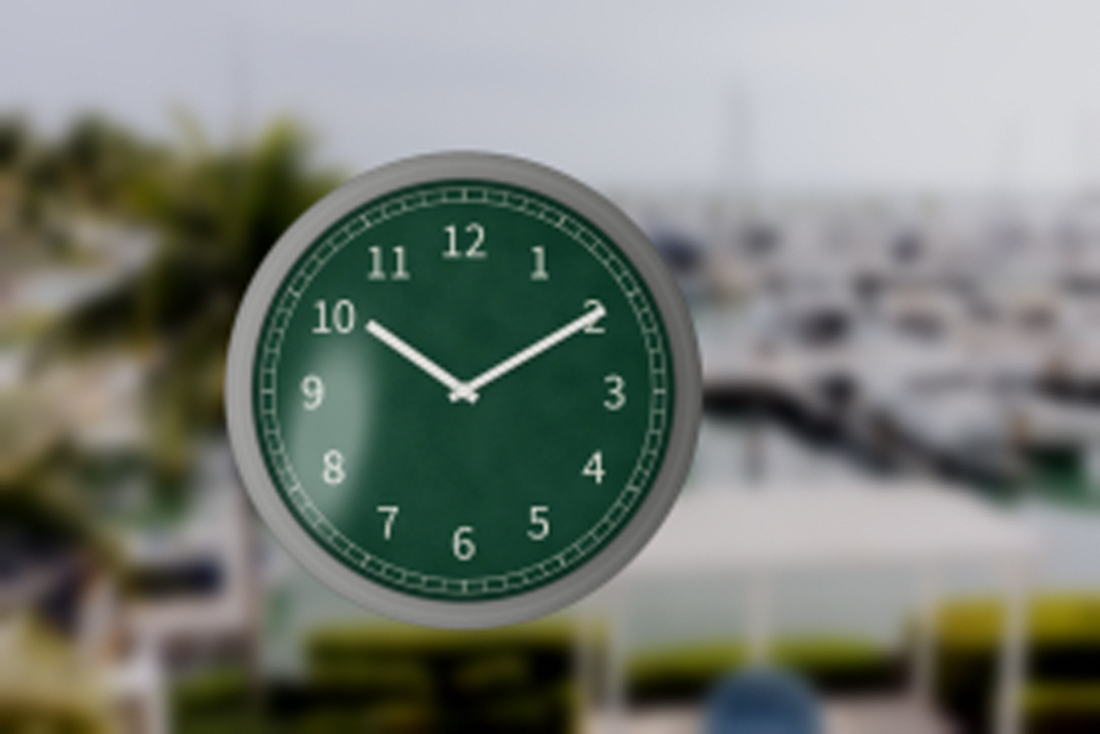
10:10
